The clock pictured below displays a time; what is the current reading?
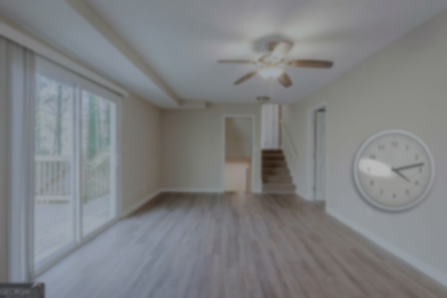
4:13
